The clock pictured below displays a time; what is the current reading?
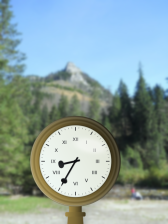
8:35
